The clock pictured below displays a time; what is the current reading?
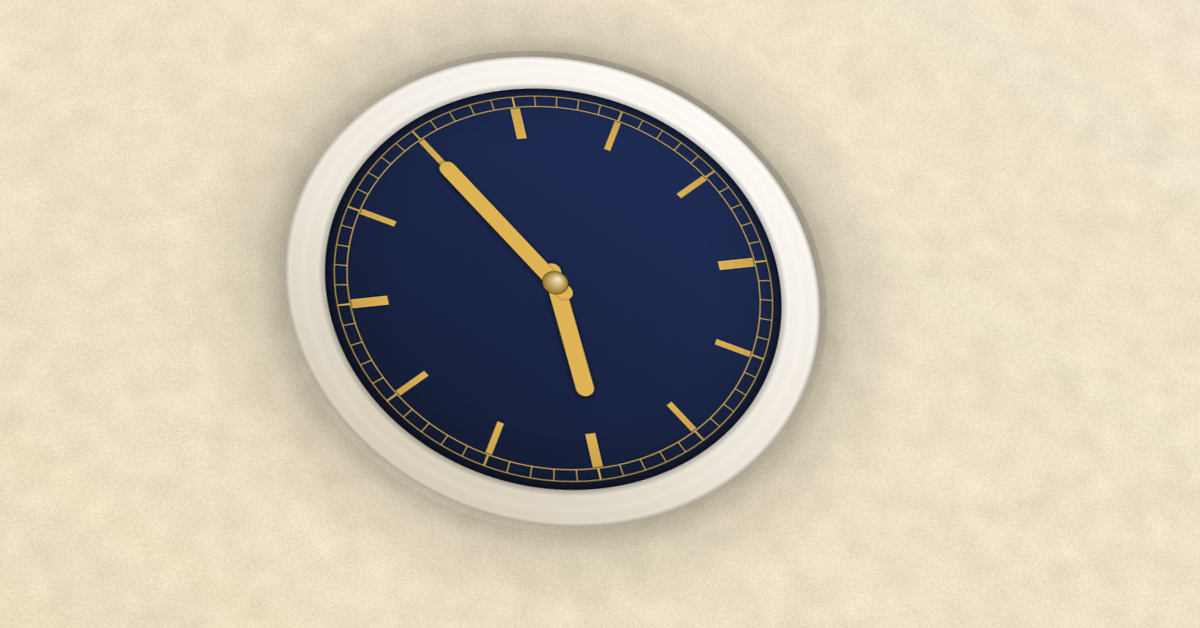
5:55
